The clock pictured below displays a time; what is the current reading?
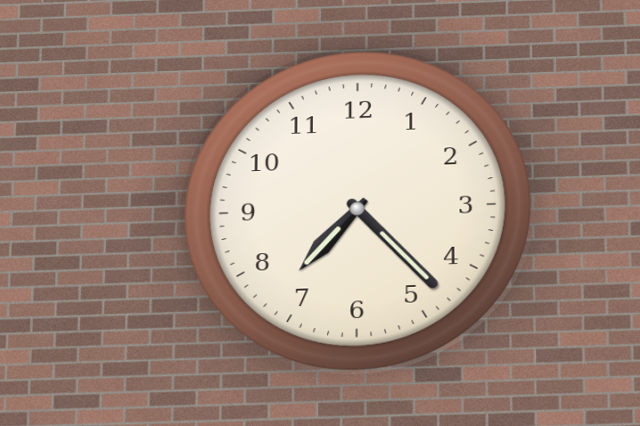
7:23
